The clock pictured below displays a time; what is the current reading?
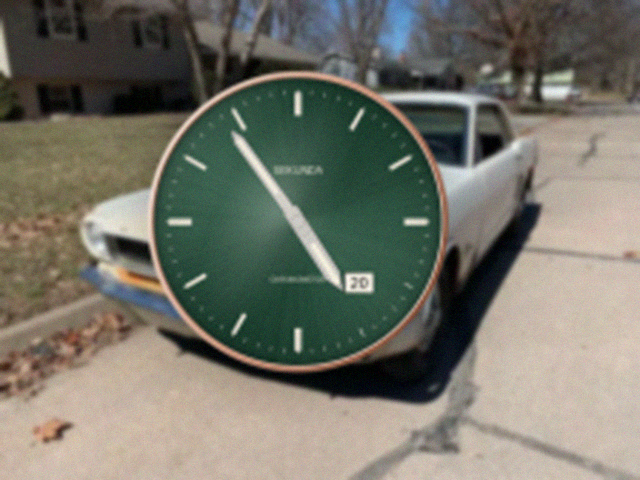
4:54
